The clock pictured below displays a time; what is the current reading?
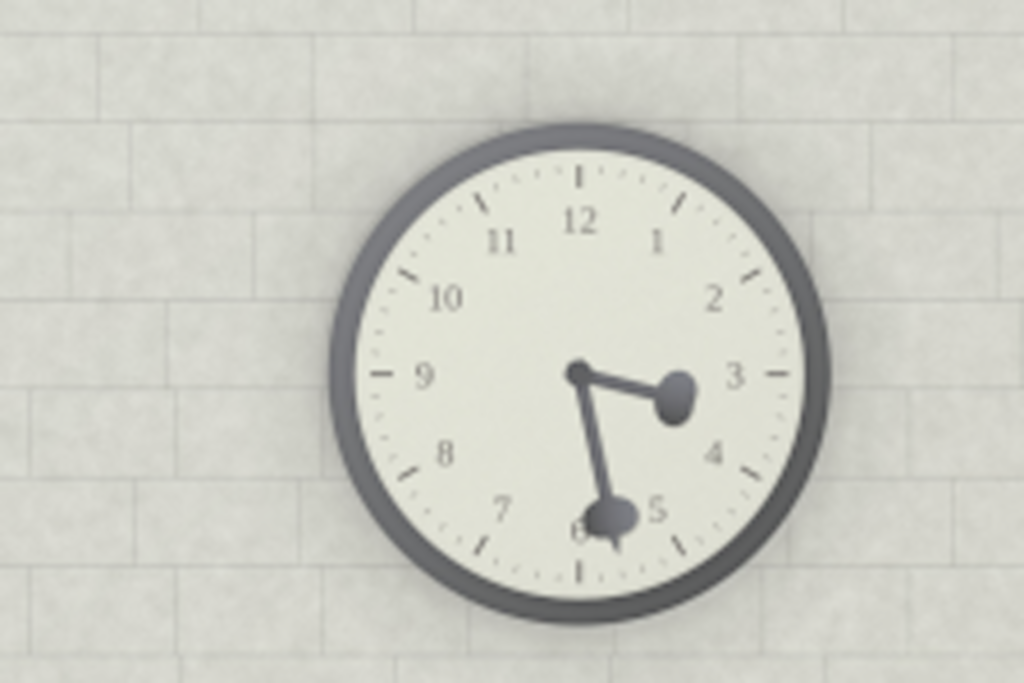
3:28
